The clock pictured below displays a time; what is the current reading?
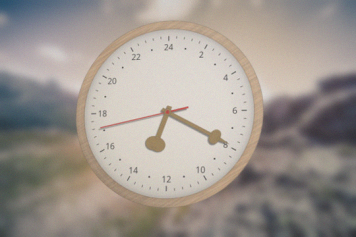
13:19:43
